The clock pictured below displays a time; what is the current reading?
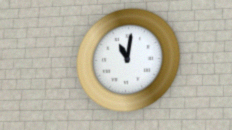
11:01
